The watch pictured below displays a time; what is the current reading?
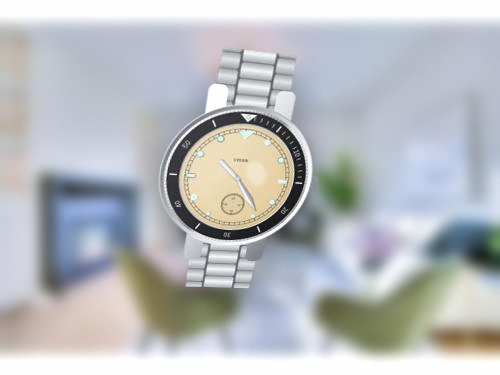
10:24
